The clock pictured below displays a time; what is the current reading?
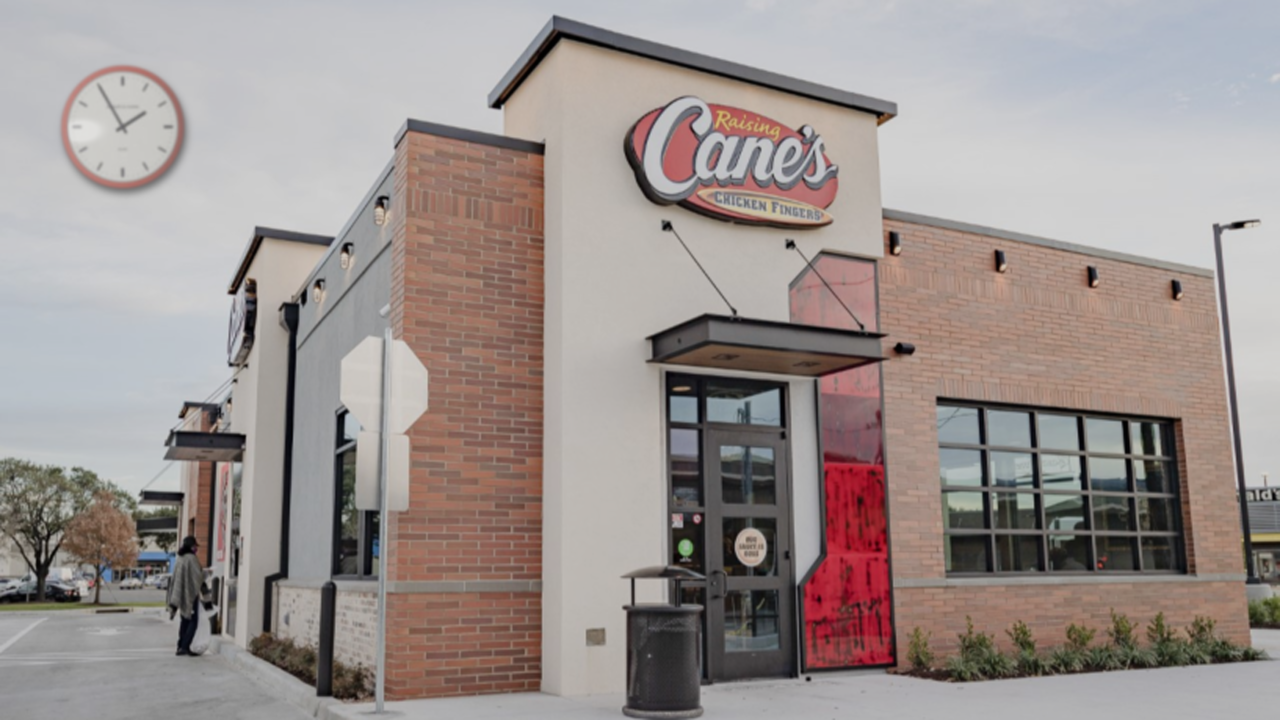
1:55
